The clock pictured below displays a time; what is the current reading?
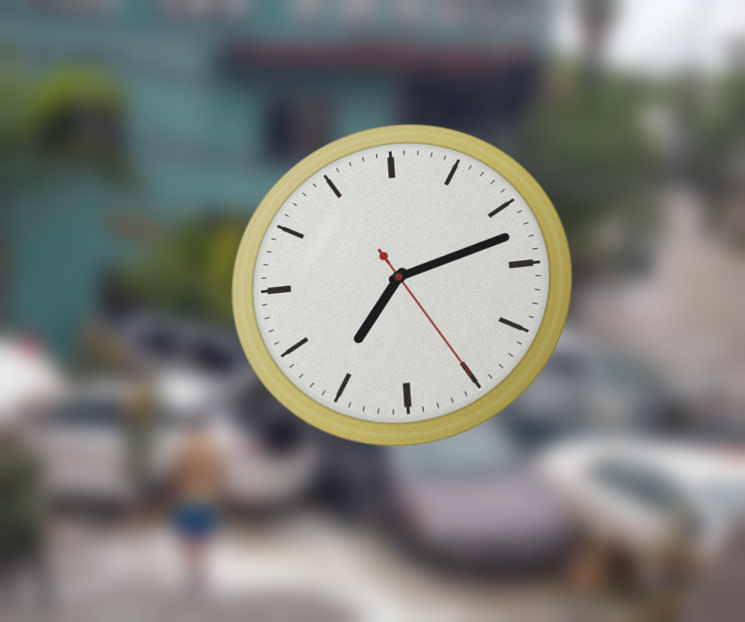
7:12:25
